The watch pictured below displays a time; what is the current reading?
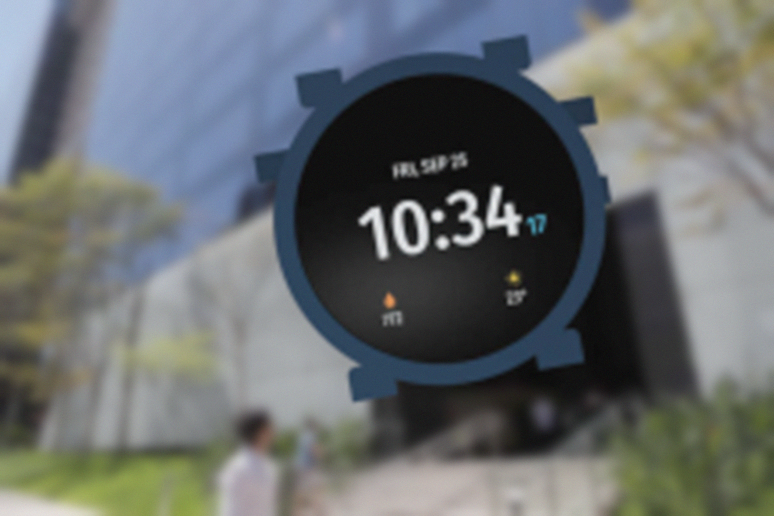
10:34
